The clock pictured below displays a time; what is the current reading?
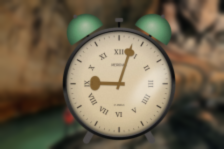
9:03
